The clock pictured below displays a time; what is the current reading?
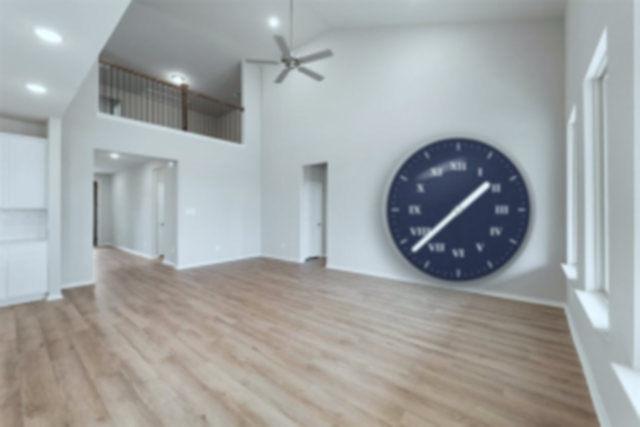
1:38
